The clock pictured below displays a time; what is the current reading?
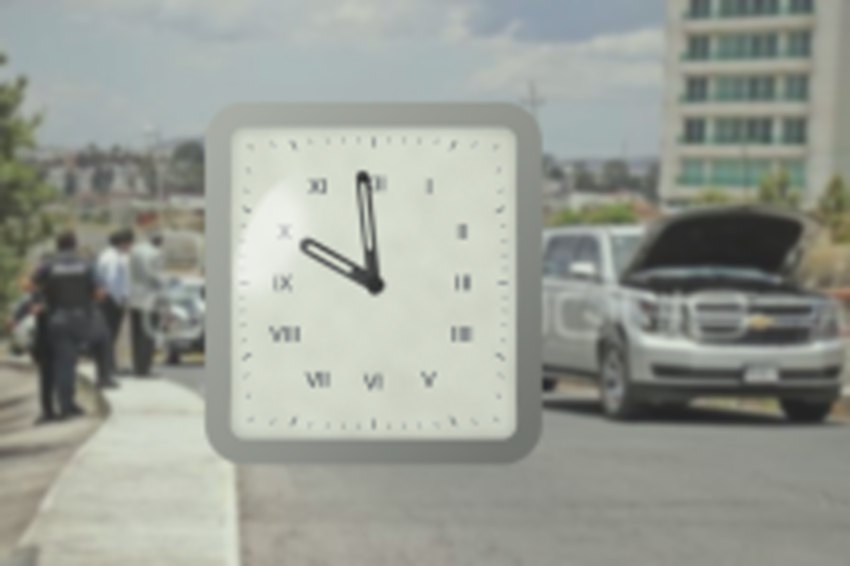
9:59
